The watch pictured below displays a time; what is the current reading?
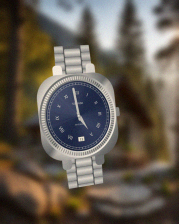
4:59
